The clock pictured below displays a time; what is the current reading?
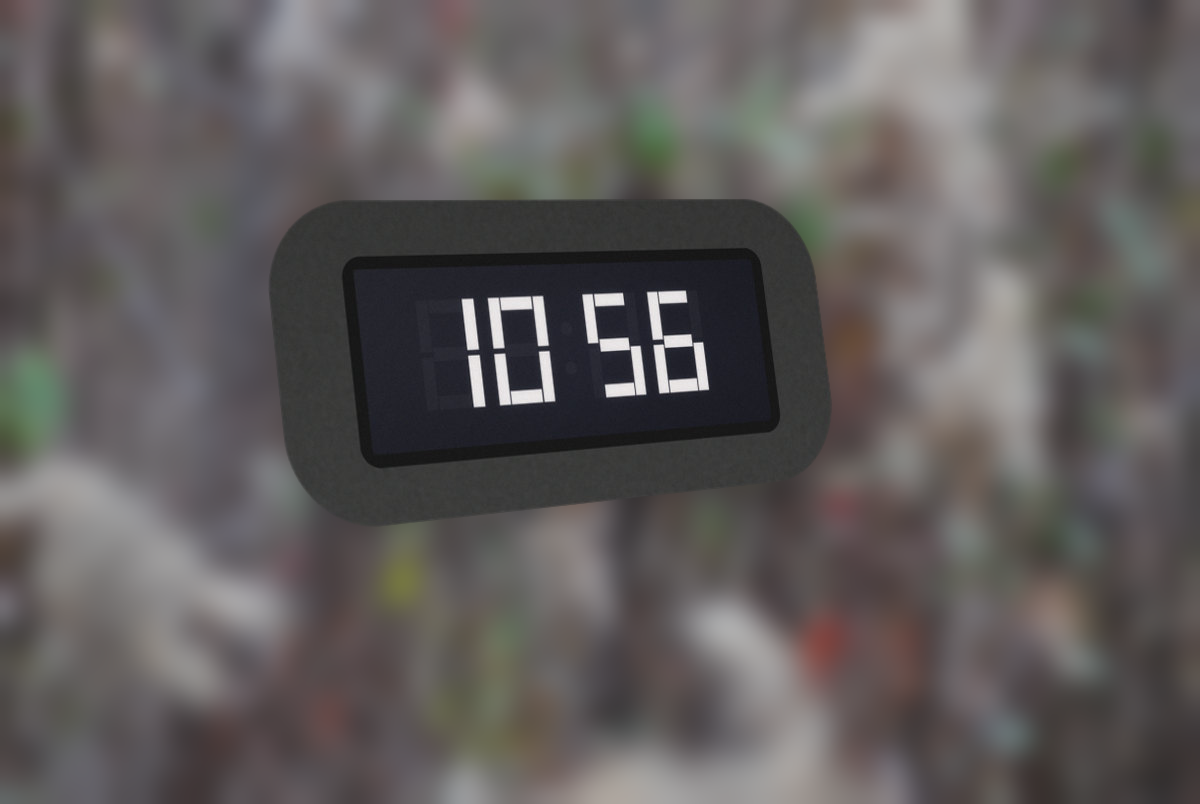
10:56
